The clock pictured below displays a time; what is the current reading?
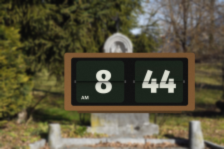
8:44
